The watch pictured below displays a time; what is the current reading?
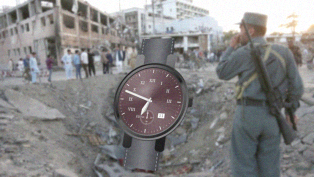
6:48
